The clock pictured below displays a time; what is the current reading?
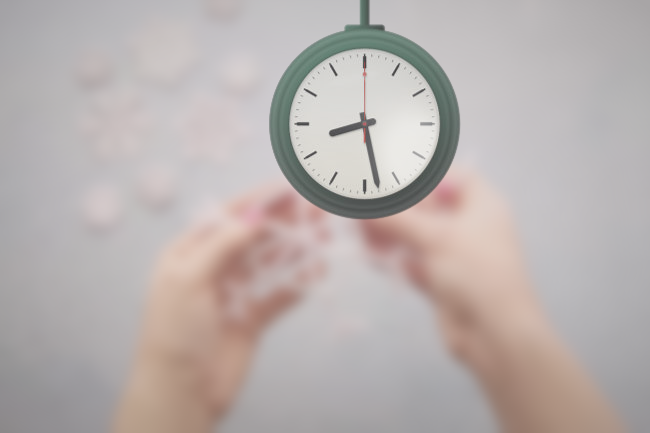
8:28:00
